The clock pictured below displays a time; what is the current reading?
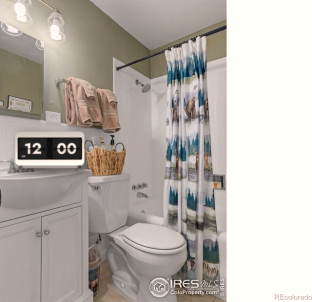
12:00
